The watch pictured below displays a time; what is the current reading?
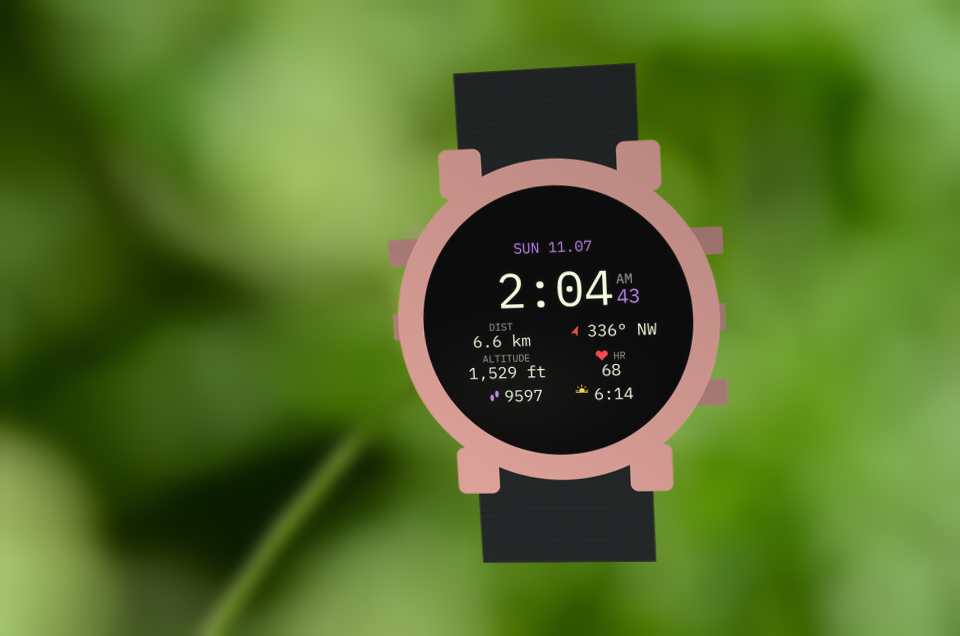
2:04:43
